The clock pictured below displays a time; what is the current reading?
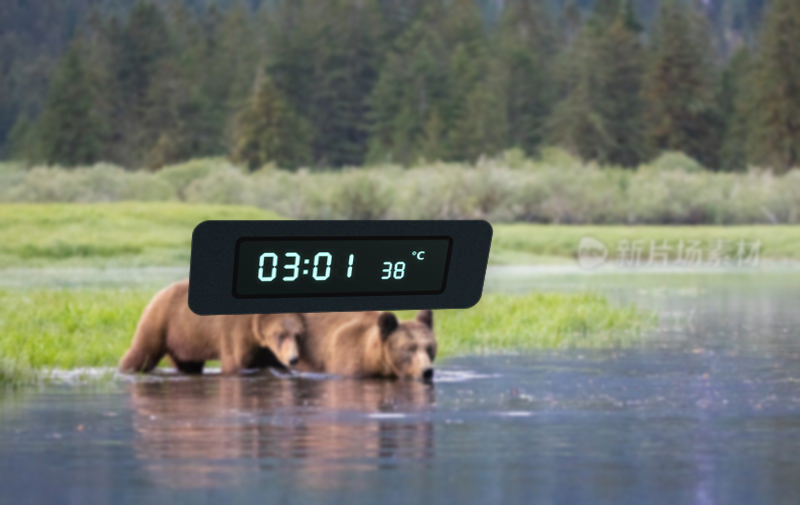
3:01
